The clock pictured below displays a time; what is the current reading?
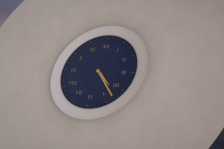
4:23
